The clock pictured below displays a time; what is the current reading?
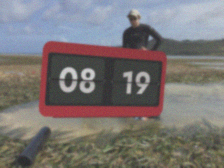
8:19
